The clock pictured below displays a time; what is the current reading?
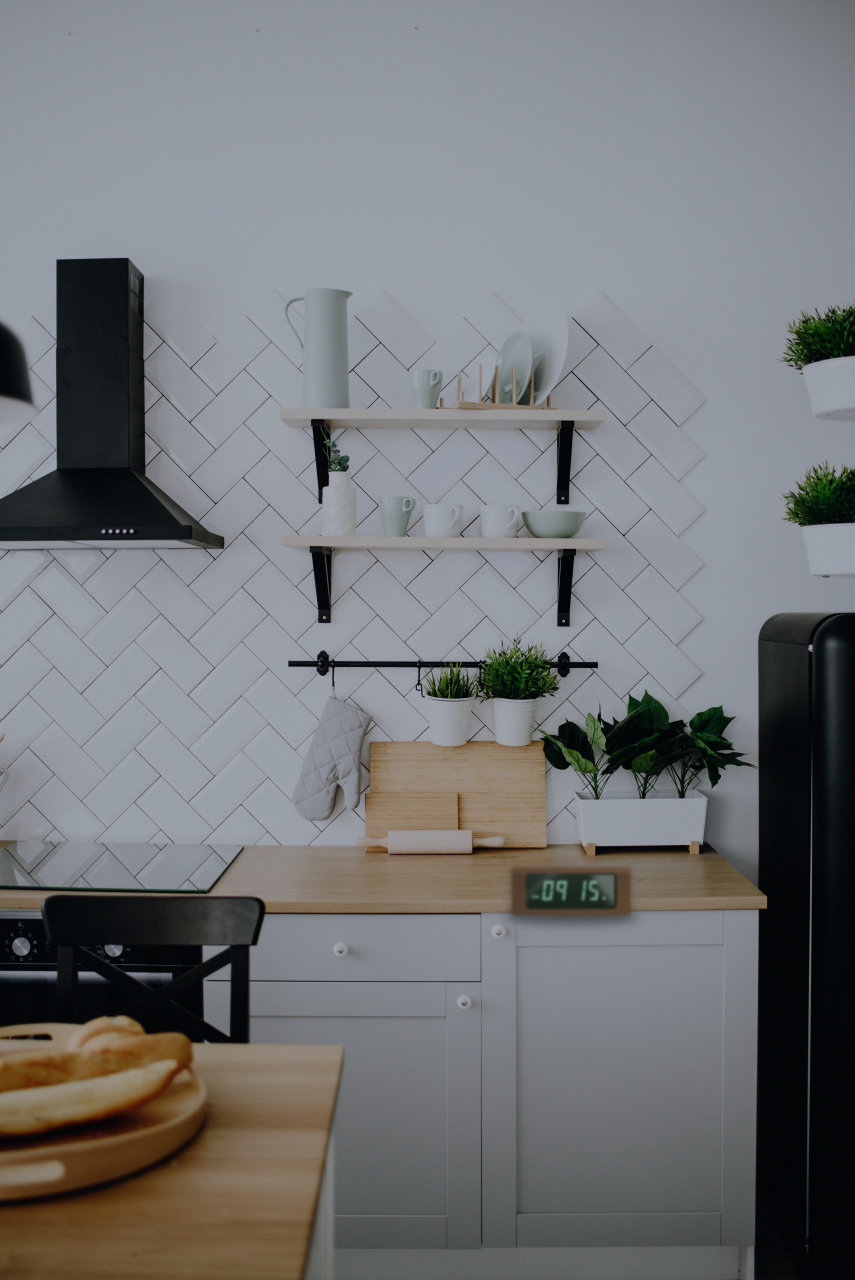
9:15
